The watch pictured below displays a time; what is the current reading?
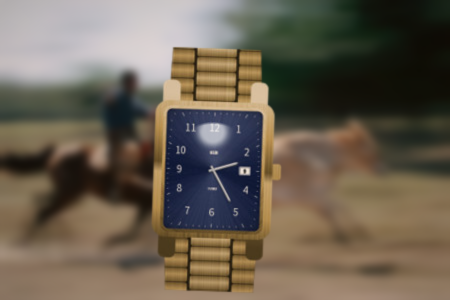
2:25
